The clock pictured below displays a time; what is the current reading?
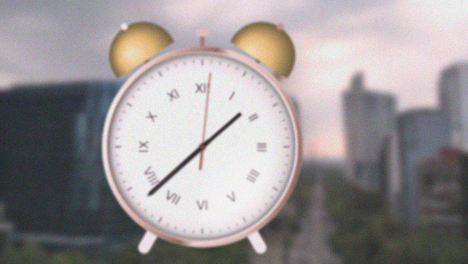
1:38:01
